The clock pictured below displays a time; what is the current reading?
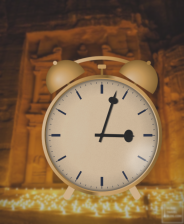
3:03
